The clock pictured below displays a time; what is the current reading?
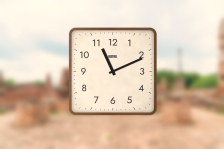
11:11
